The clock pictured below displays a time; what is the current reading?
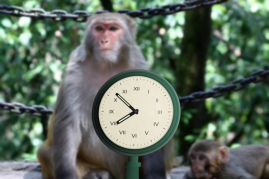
7:52
